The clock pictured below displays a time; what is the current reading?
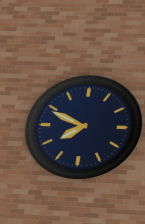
7:49
